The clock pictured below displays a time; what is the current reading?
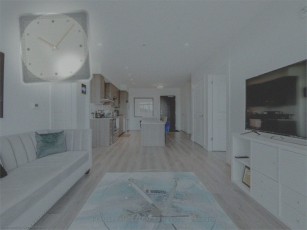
10:07
